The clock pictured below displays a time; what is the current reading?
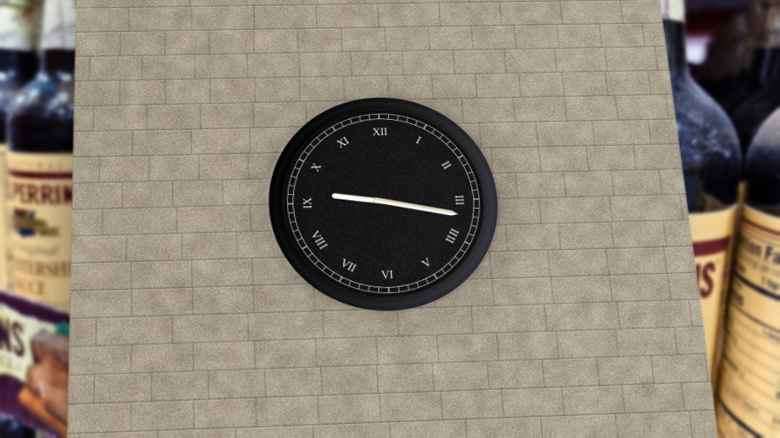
9:17
